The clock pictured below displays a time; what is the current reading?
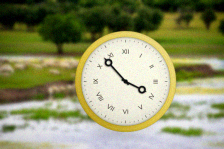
3:53
